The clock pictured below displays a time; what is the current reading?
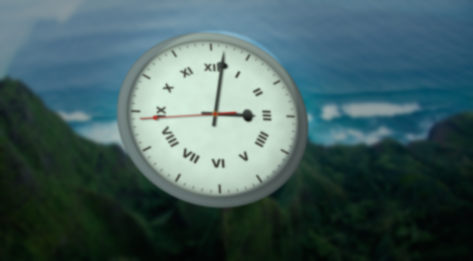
3:01:44
